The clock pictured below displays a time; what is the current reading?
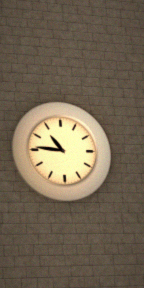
10:46
